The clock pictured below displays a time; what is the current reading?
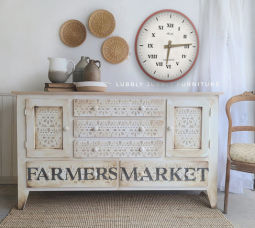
6:14
